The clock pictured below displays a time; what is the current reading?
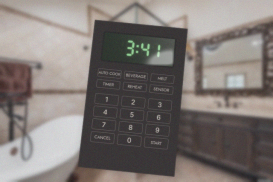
3:41
